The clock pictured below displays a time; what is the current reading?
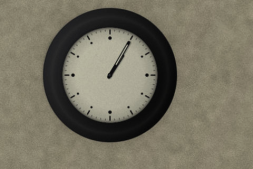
1:05
